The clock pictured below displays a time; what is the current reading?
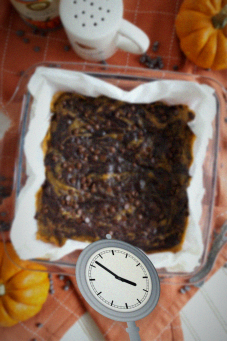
3:52
